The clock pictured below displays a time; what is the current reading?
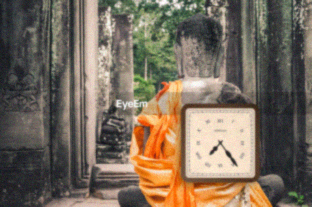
7:24
